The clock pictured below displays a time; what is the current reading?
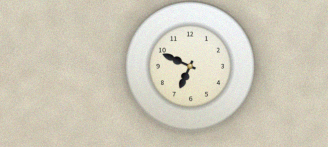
6:49
